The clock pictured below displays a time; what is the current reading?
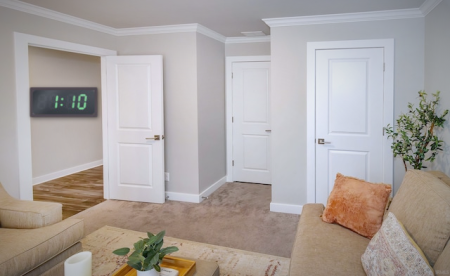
1:10
